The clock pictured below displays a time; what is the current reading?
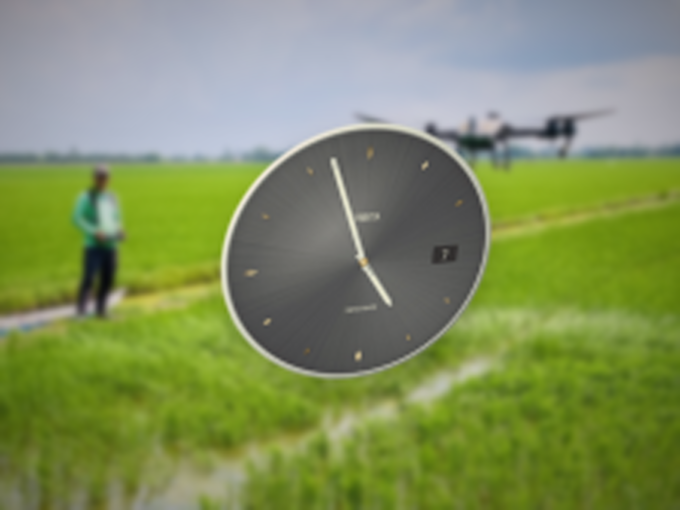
4:57
